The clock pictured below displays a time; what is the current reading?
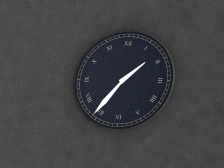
1:36
